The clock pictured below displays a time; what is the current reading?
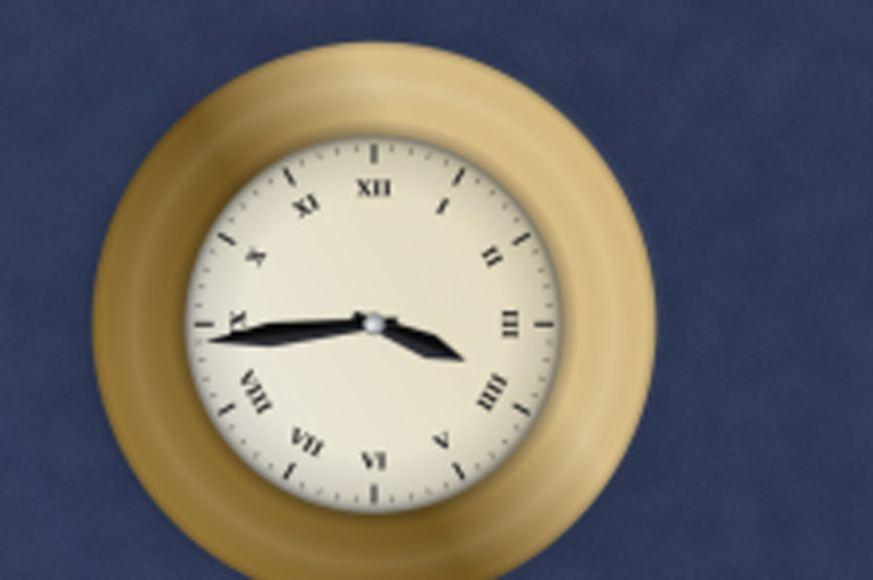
3:44
